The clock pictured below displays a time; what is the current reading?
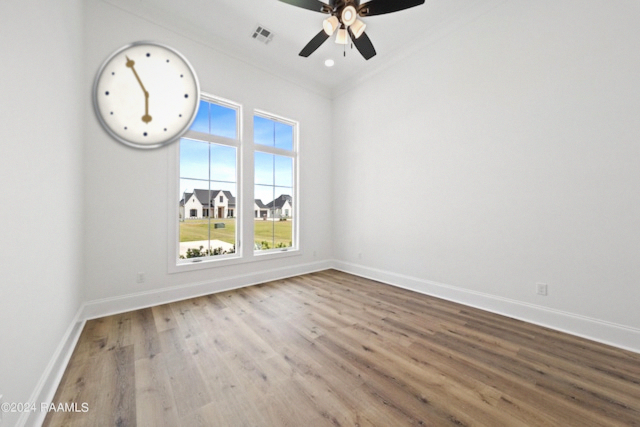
5:55
